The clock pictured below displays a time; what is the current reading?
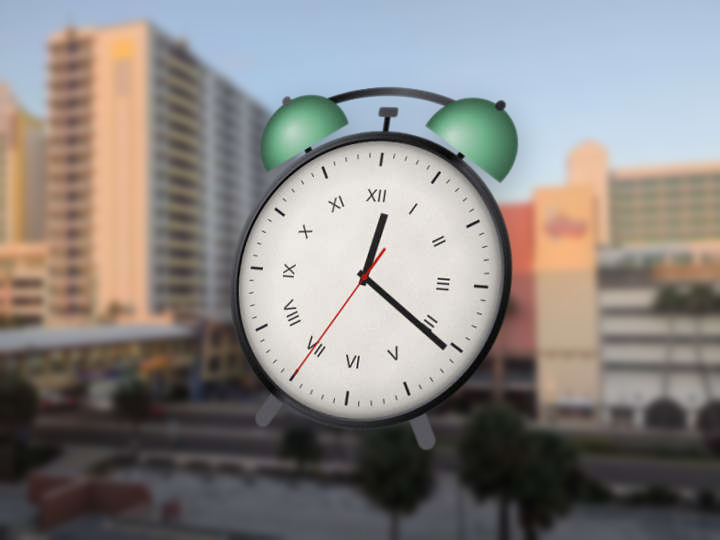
12:20:35
